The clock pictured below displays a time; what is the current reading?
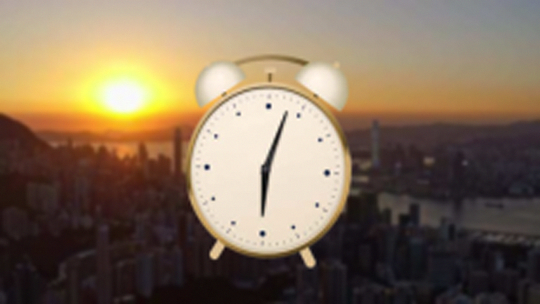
6:03
